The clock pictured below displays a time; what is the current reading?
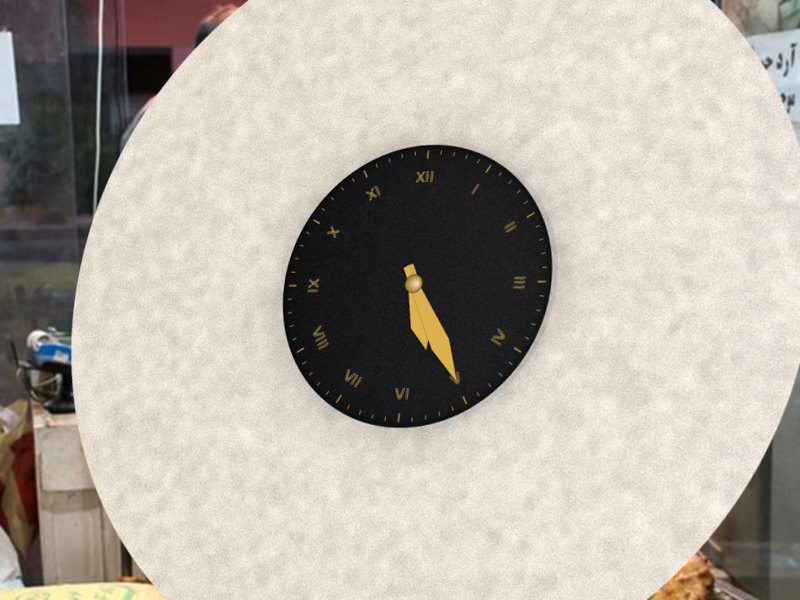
5:25
